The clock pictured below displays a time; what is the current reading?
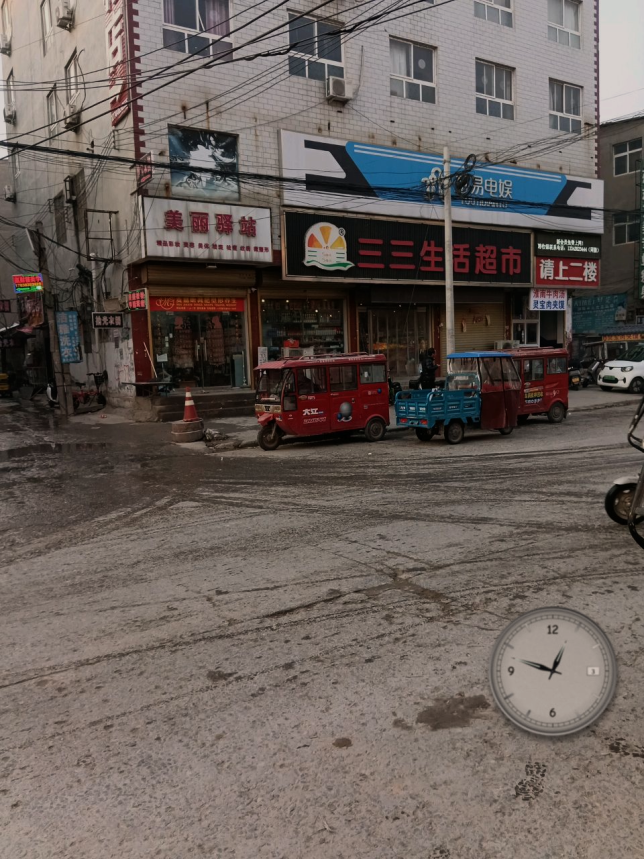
12:48
